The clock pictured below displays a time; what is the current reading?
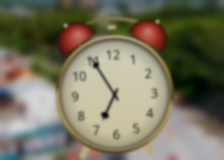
6:55
